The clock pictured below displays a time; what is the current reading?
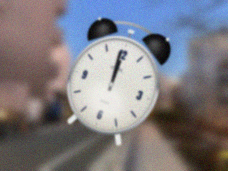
11:59
